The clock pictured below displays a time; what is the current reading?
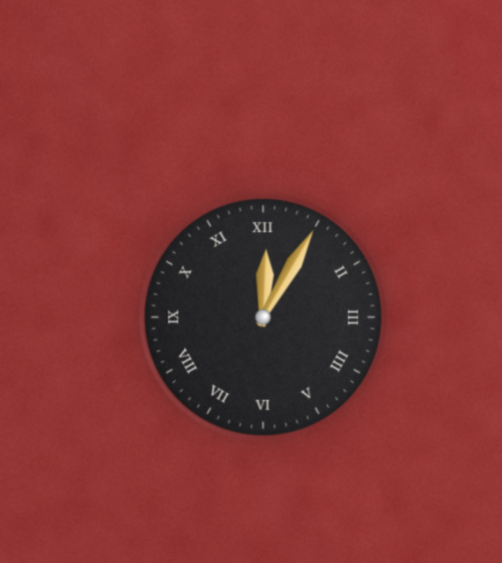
12:05
